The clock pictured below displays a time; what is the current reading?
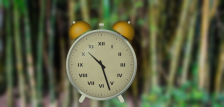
10:27
